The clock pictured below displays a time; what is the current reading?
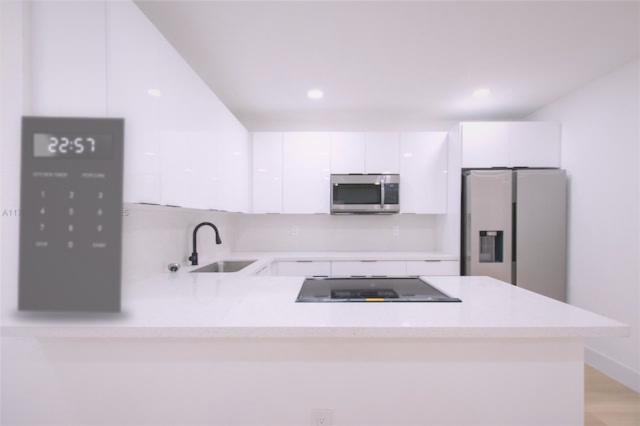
22:57
